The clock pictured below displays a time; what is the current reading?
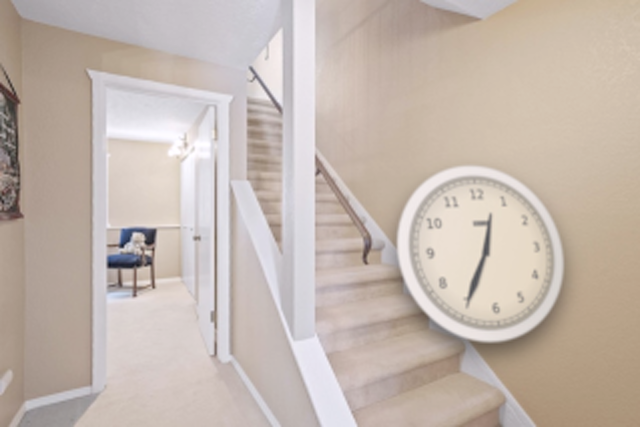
12:35
